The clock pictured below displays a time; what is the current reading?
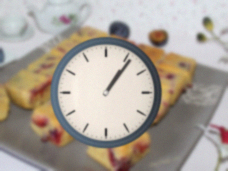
1:06
